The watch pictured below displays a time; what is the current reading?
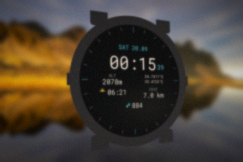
0:15
